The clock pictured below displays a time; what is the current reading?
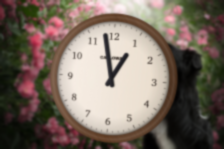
12:58
